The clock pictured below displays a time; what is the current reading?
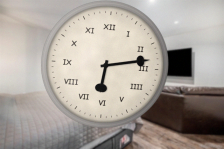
6:13
